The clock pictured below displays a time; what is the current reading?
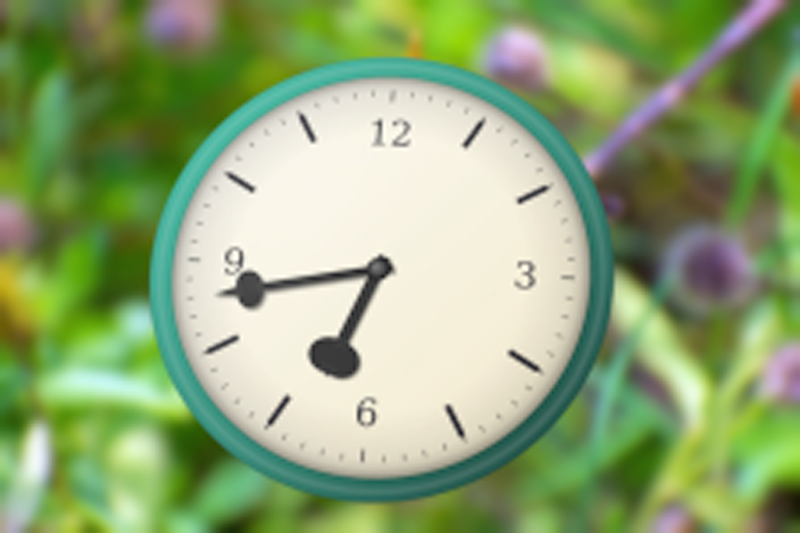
6:43
